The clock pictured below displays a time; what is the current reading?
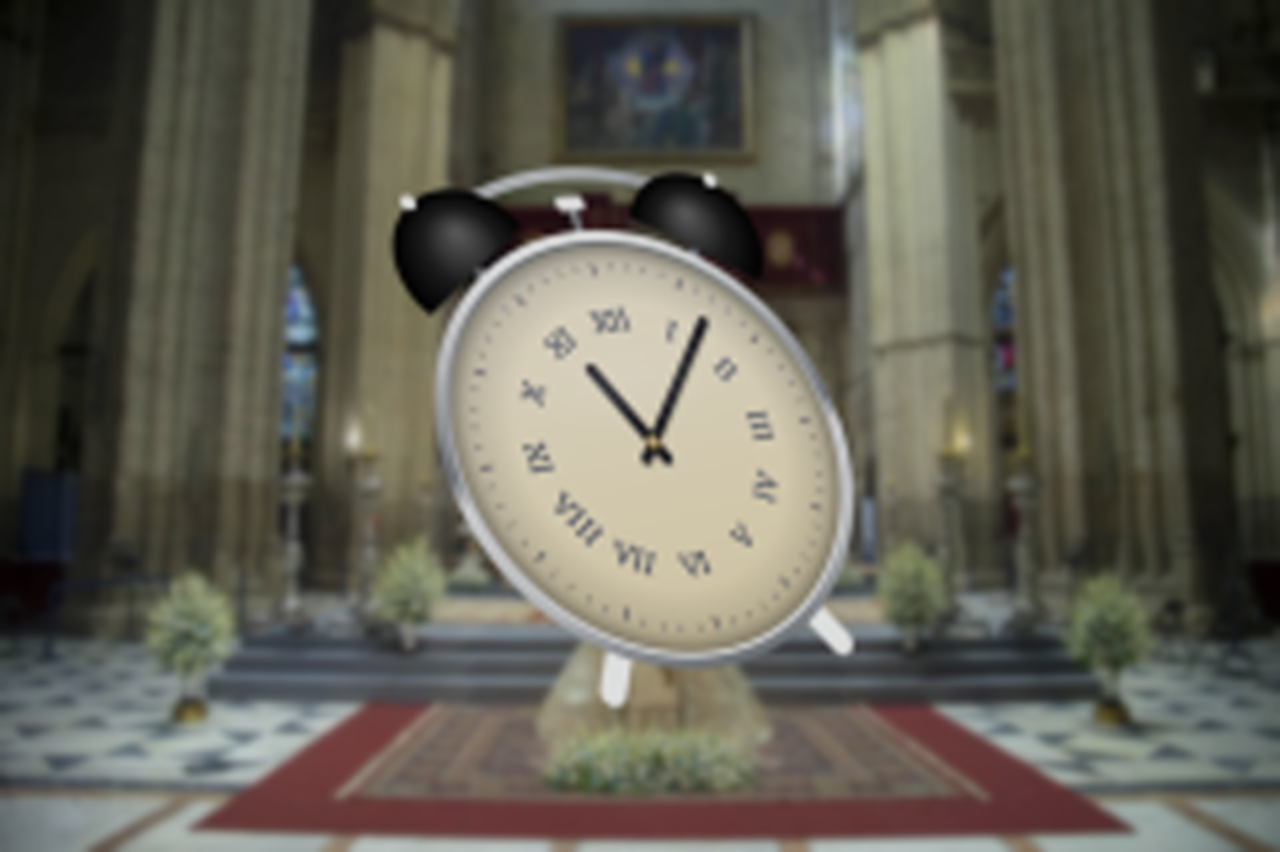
11:07
